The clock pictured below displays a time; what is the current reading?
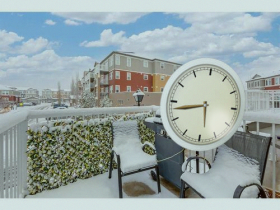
5:43
